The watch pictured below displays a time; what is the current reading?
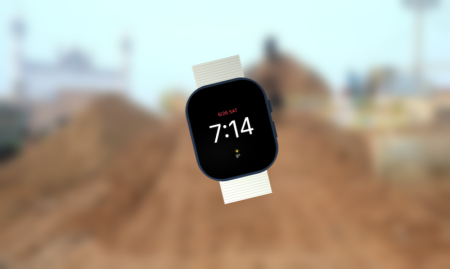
7:14
